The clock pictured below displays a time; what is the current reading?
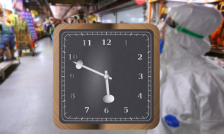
5:49
